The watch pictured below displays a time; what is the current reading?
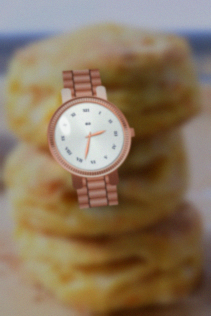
2:33
